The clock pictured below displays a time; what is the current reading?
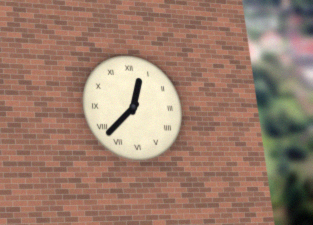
12:38
